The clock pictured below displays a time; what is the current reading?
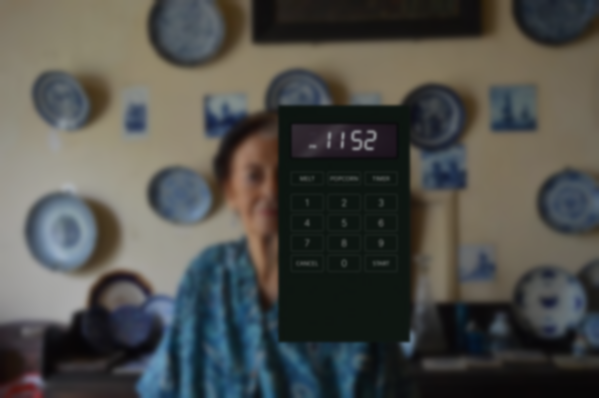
11:52
